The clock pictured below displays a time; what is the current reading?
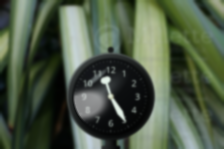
11:25
